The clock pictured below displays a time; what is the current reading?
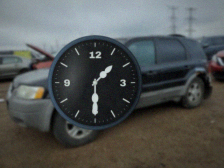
1:30
